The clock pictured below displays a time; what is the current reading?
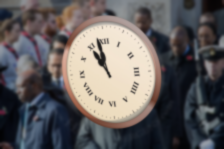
10:58
